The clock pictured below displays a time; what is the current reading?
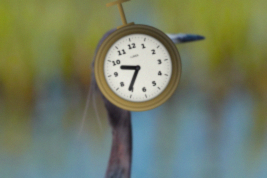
9:36
